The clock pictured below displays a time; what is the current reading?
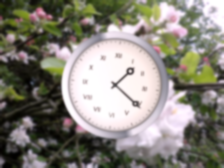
1:21
